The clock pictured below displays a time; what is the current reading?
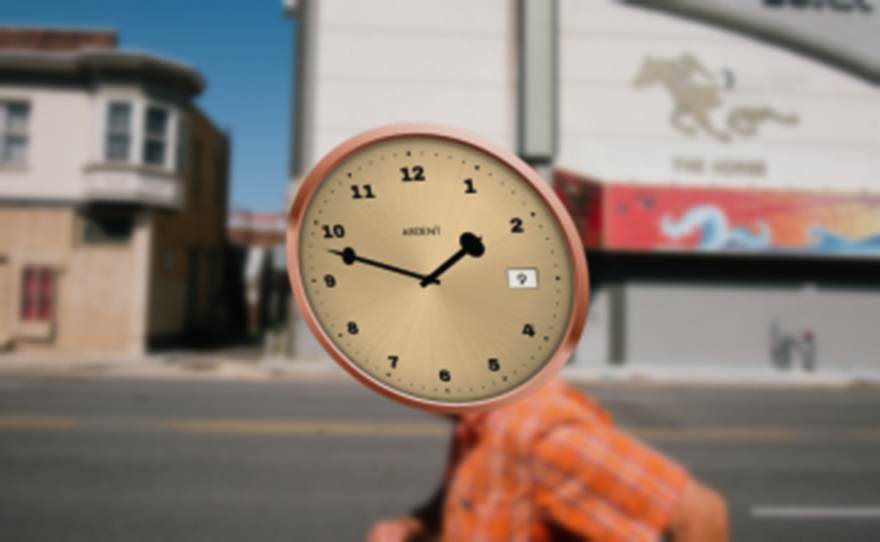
1:48
